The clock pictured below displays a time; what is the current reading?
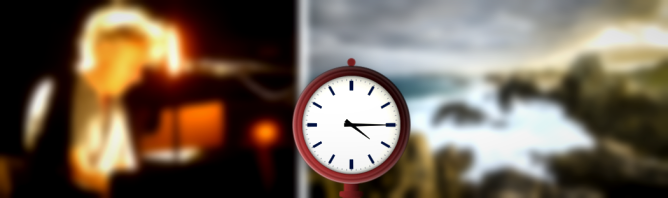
4:15
